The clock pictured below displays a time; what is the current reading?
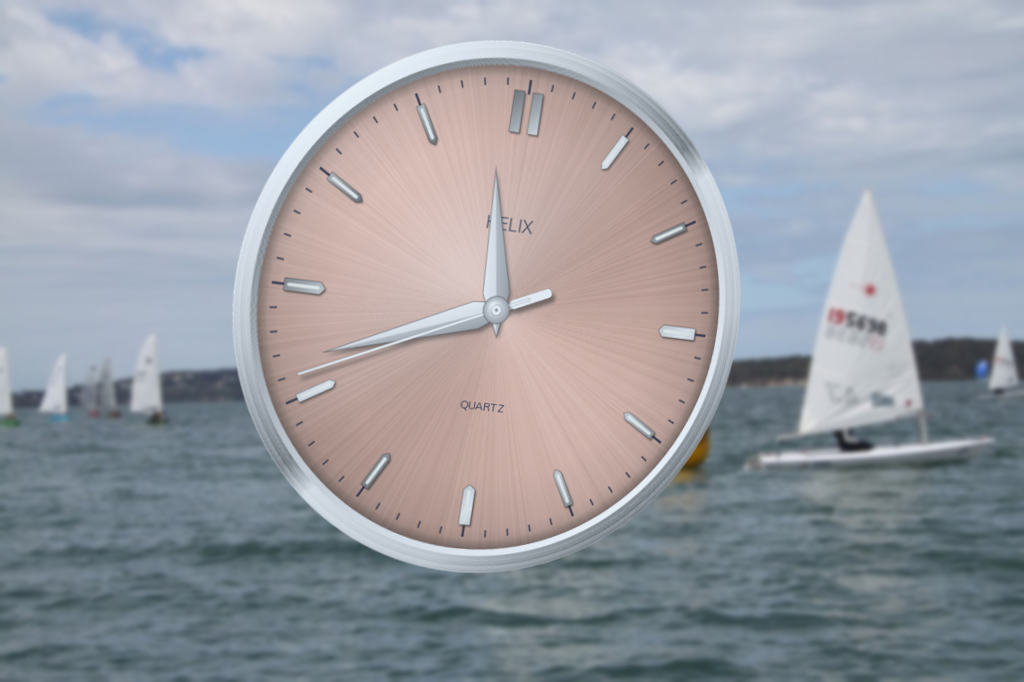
11:41:41
